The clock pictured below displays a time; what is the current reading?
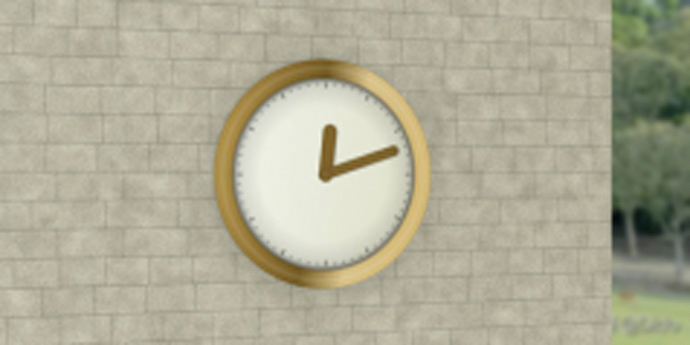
12:12
